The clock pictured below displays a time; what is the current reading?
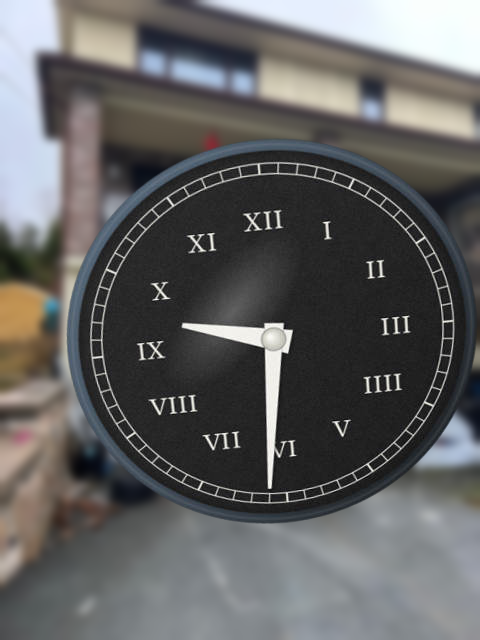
9:31
